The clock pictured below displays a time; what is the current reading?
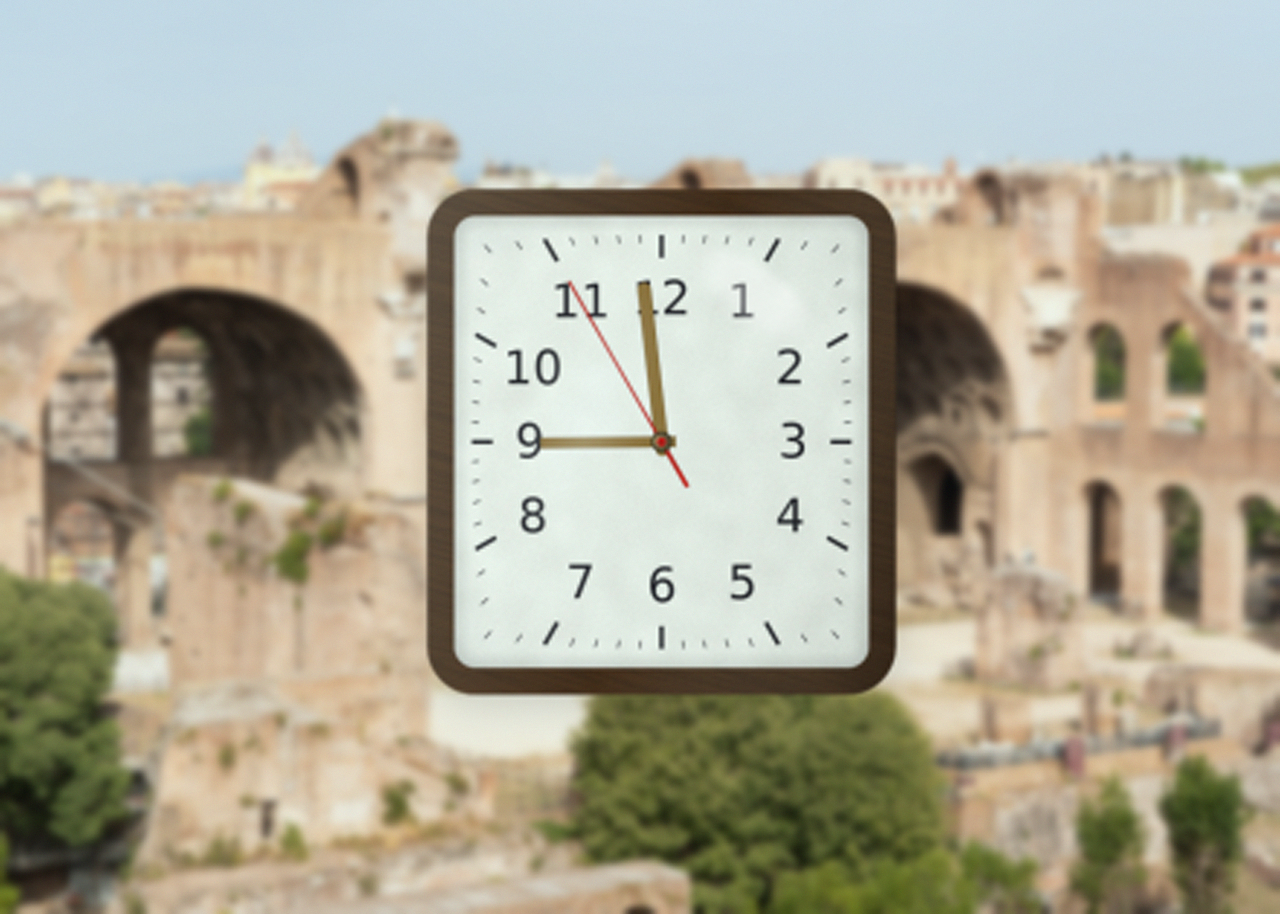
8:58:55
